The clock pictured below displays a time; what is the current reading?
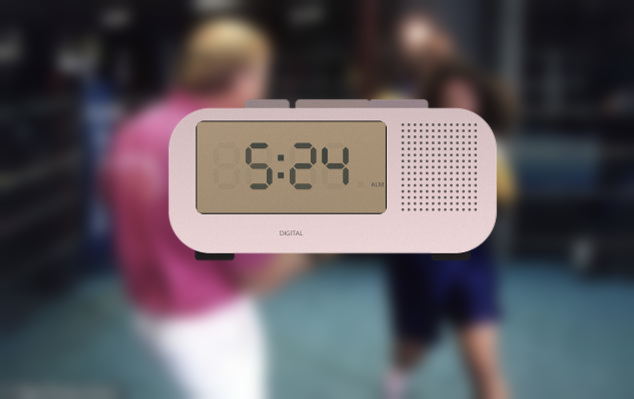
5:24
